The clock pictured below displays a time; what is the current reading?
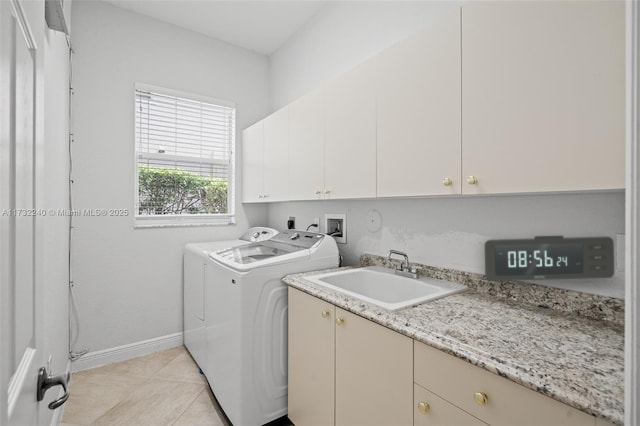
8:56
